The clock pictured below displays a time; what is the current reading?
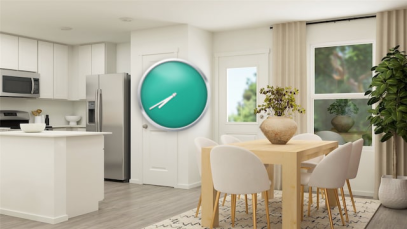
7:40
